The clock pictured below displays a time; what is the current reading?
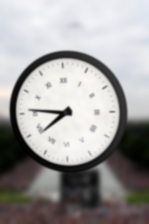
7:46
